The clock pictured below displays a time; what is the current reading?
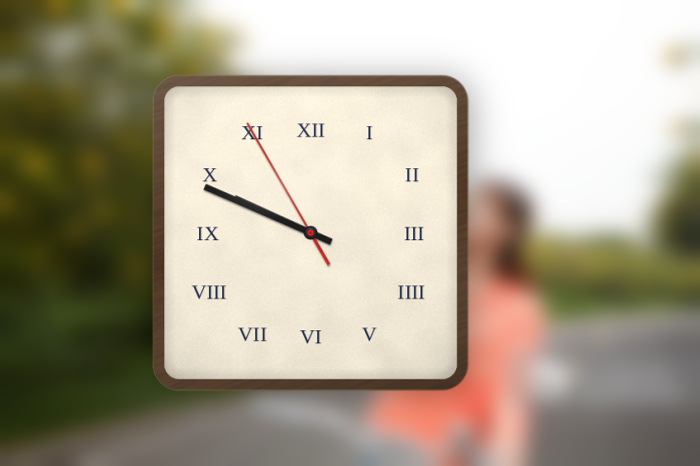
9:48:55
